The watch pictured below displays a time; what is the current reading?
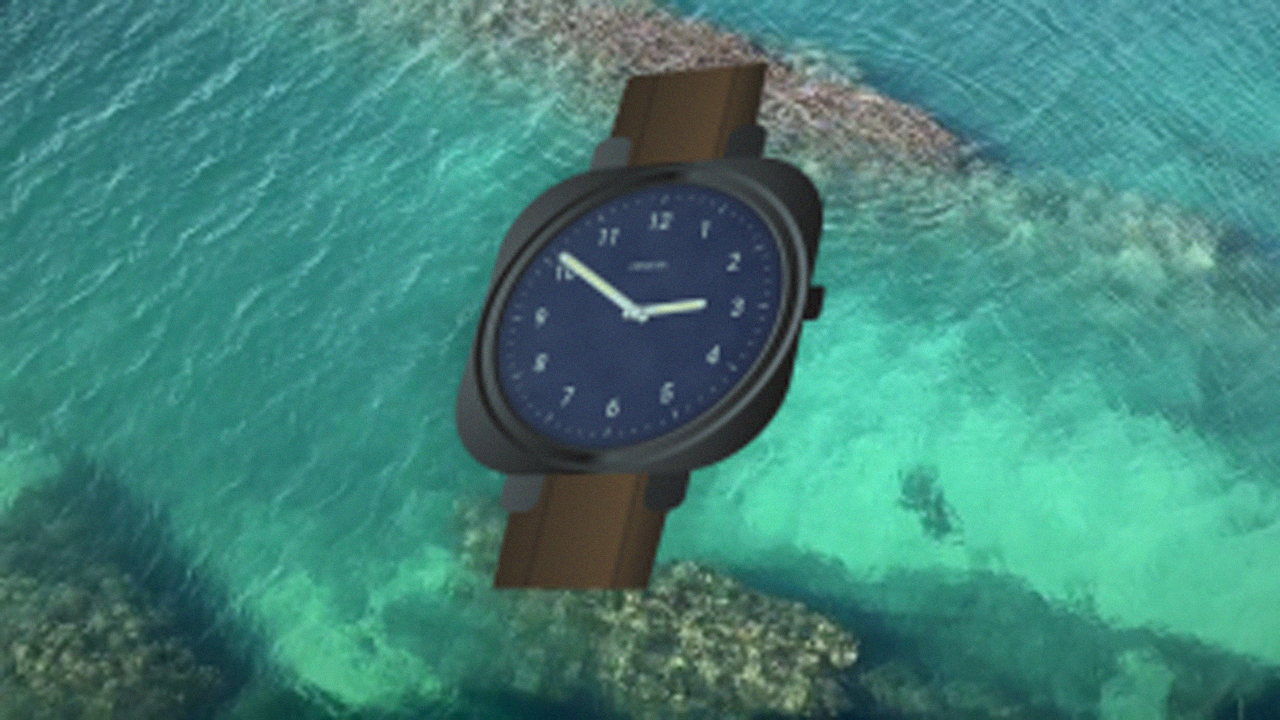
2:51
